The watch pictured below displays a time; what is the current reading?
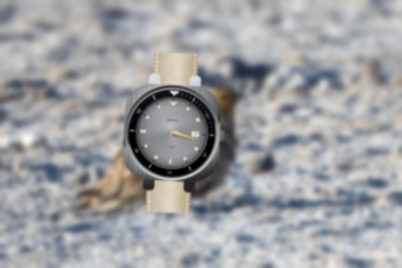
3:17
